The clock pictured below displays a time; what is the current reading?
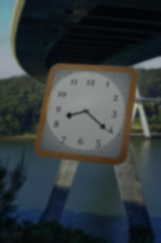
8:21
